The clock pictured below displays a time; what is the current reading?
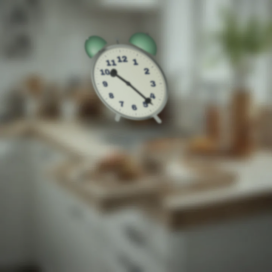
10:23
